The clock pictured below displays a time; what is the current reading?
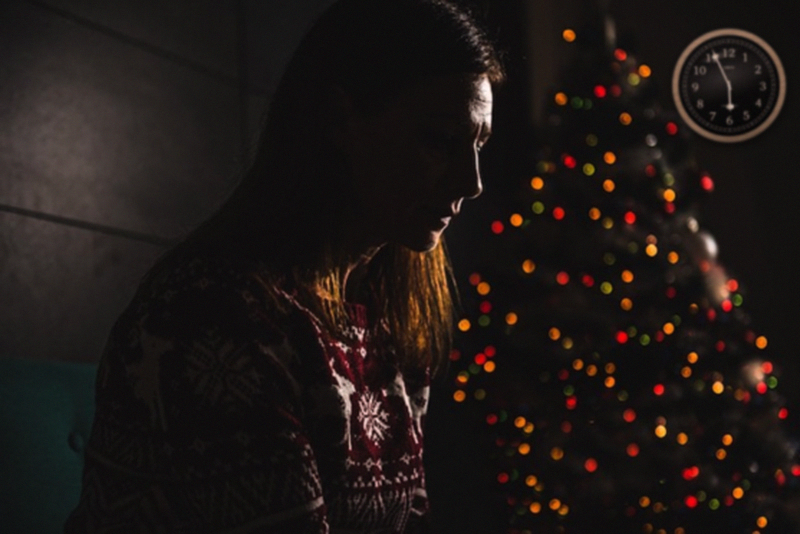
5:56
